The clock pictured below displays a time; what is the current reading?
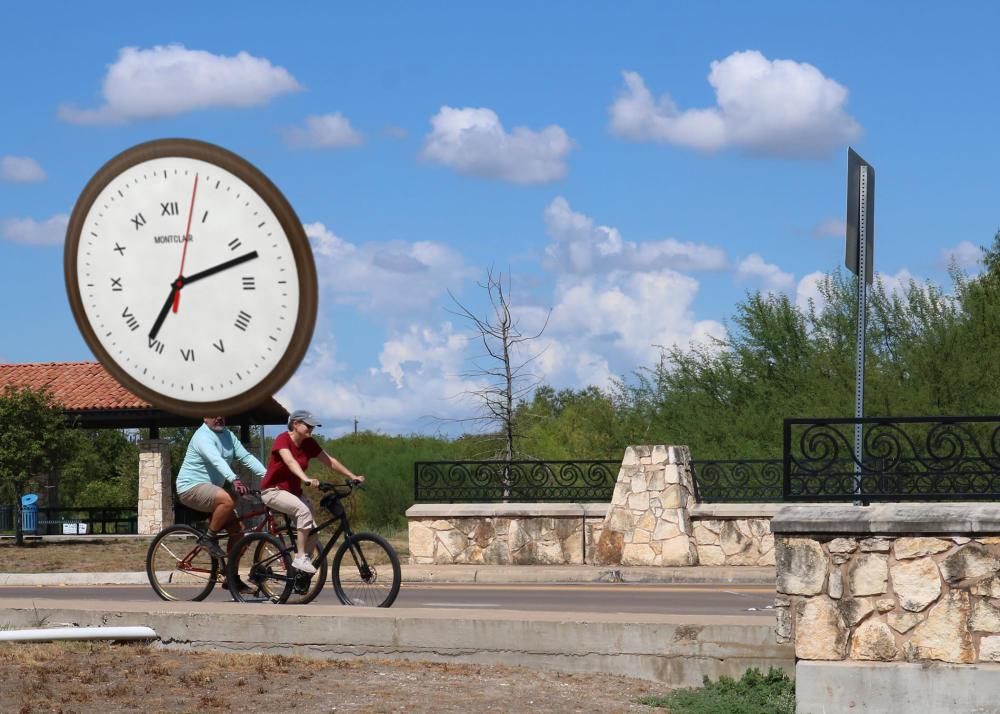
7:12:03
